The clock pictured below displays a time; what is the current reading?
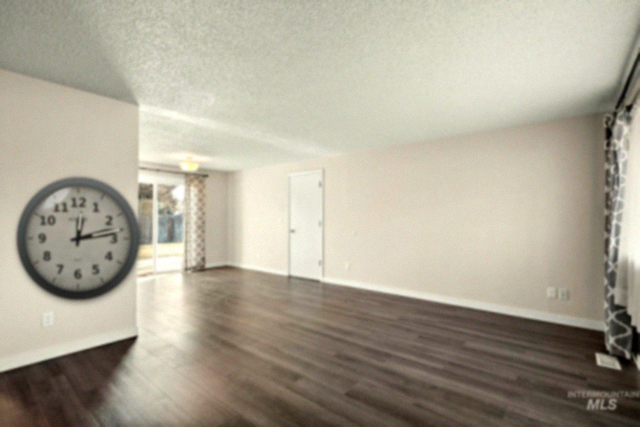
12:13
